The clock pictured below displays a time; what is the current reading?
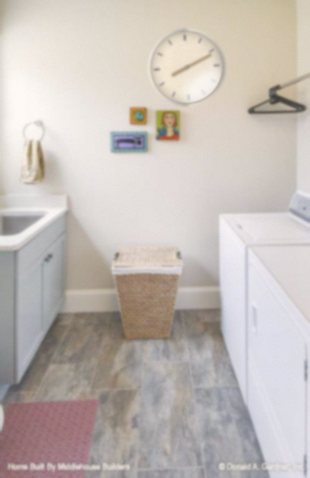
8:11
